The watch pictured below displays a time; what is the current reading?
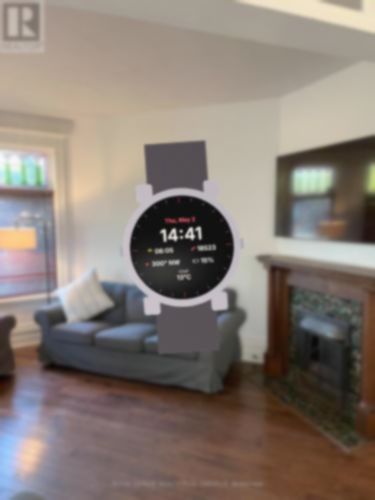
14:41
